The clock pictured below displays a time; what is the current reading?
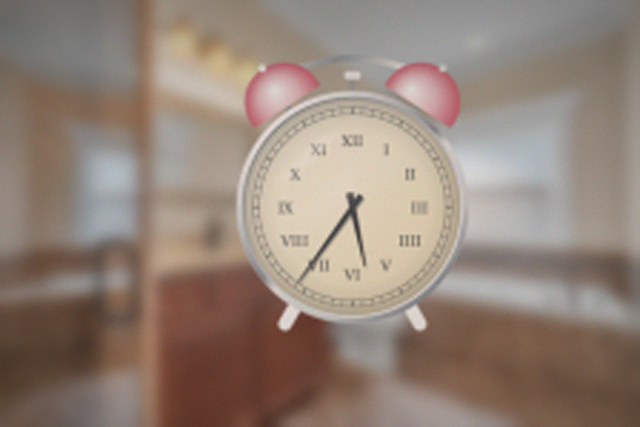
5:36
